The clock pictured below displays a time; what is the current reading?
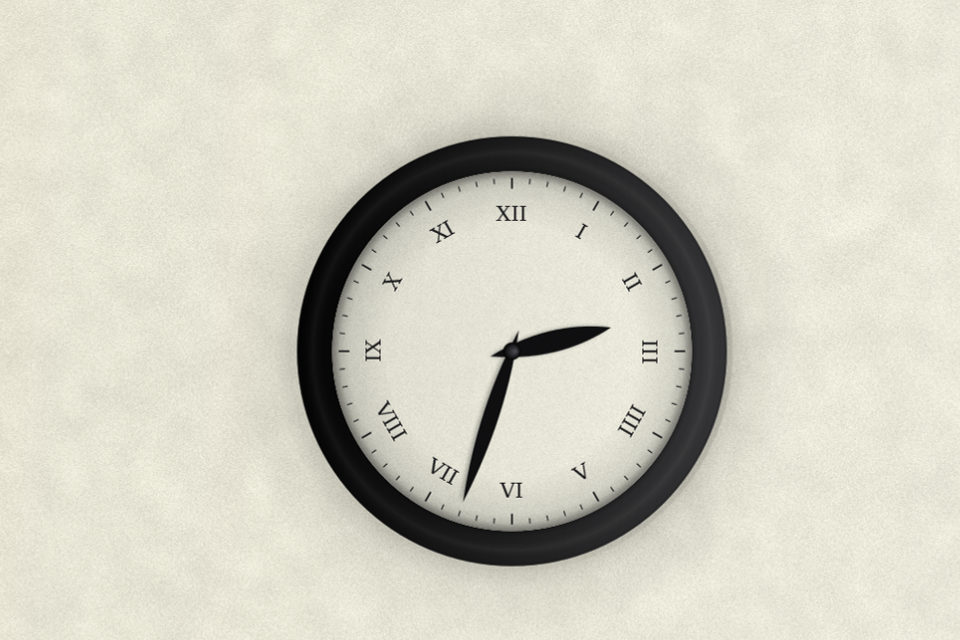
2:33
